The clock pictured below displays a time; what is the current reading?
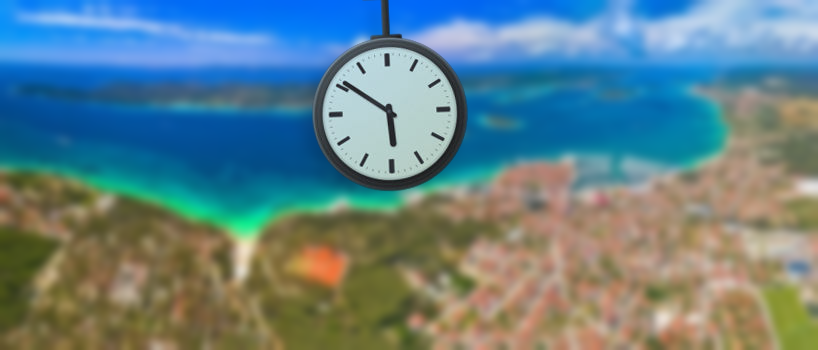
5:51
